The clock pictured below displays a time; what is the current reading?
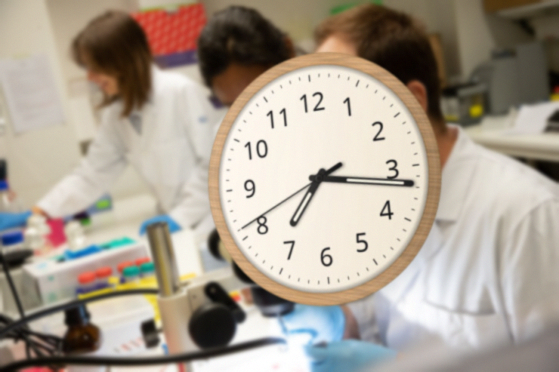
7:16:41
